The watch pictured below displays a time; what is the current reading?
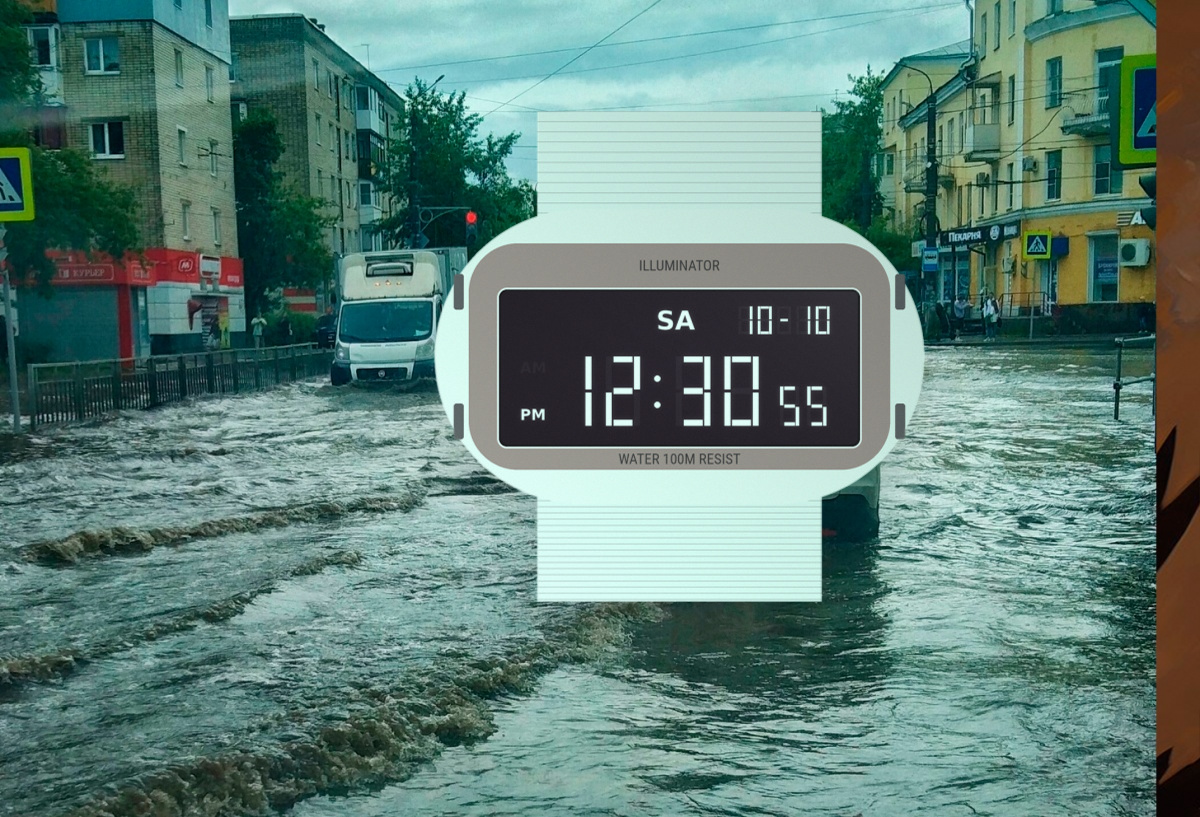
12:30:55
